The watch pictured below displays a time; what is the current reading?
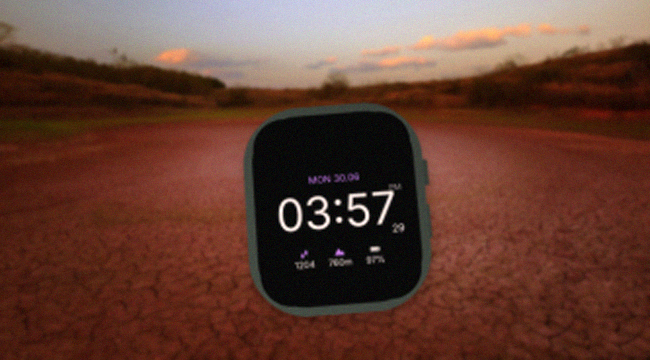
3:57
